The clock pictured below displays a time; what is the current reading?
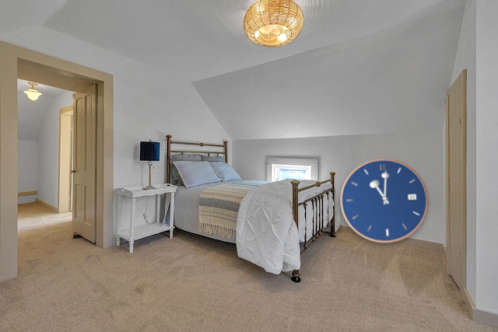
11:01
